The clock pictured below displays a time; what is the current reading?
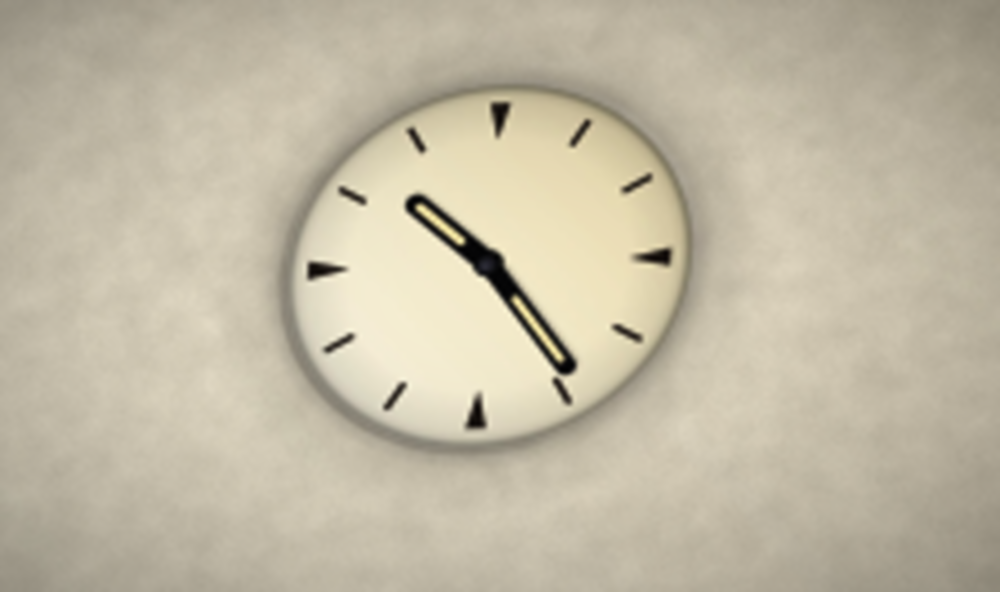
10:24
